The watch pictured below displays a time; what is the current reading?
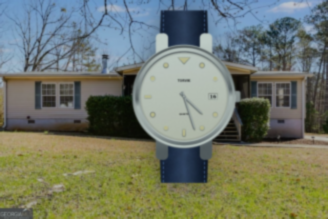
4:27
